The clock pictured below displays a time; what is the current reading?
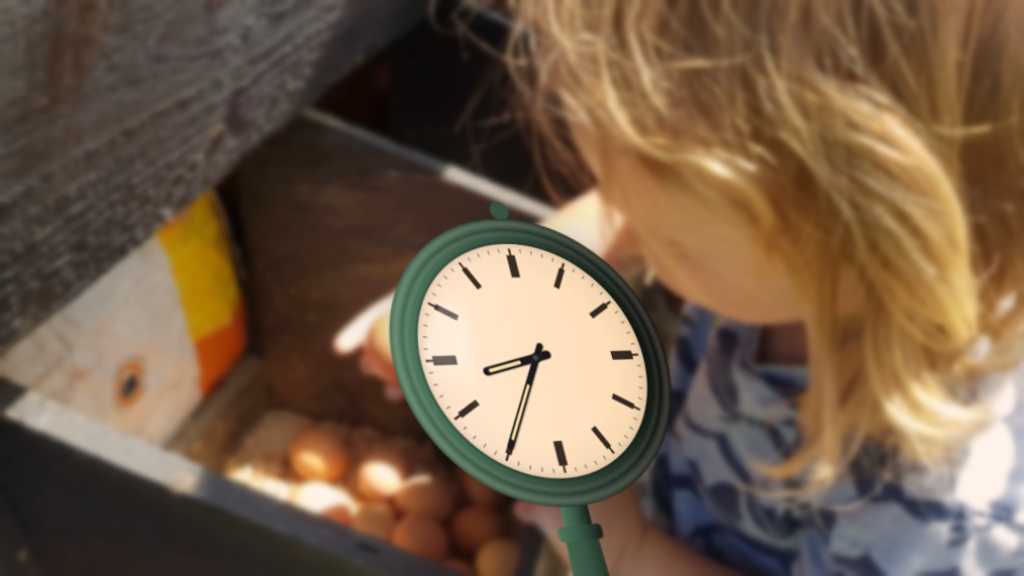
8:35
